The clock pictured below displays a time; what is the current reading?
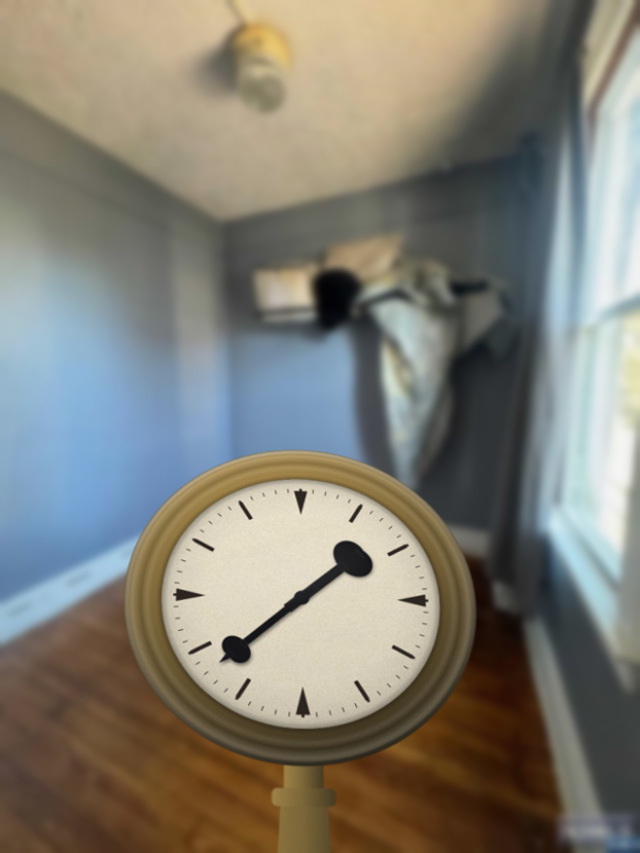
1:38
